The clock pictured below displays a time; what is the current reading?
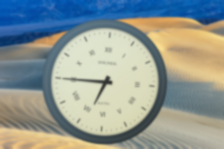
6:45
